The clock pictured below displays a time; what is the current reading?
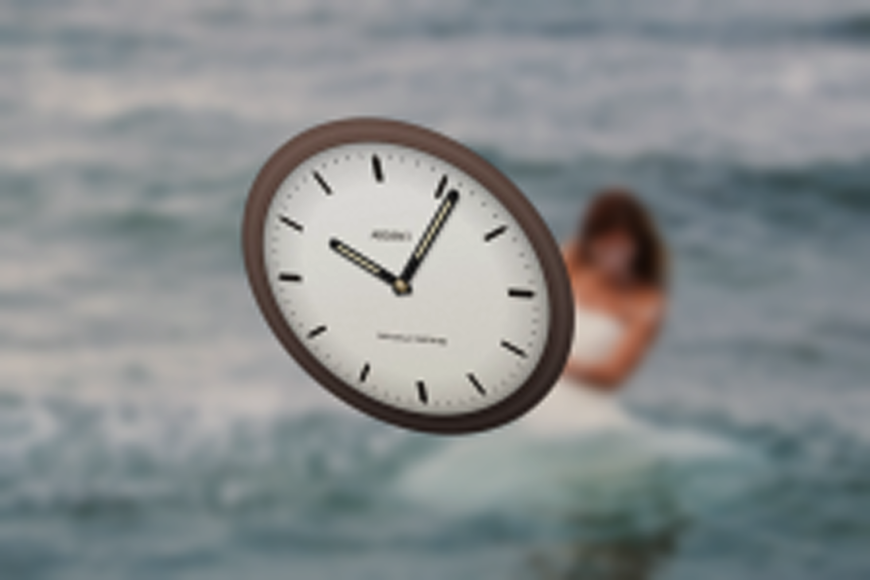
10:06
